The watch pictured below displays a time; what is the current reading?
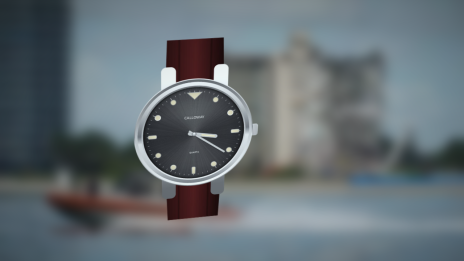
3:21
